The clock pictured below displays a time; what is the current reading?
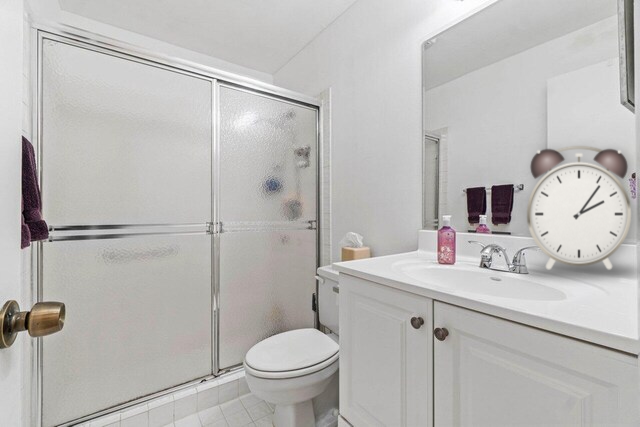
2:06
